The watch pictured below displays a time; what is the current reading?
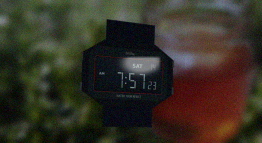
7:57:23
